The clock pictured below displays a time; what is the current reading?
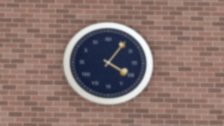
4:06
